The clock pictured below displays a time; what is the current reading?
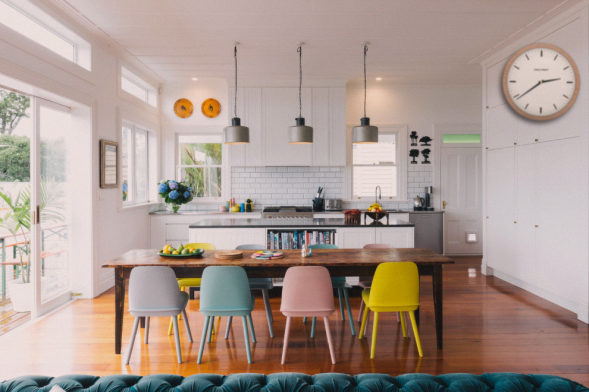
2:39
